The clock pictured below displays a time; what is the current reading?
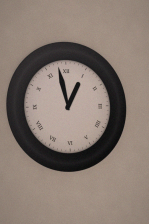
12:58
